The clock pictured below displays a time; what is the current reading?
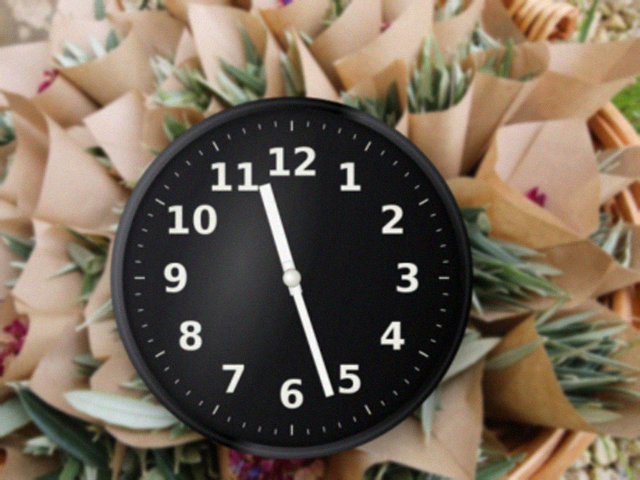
11:27
